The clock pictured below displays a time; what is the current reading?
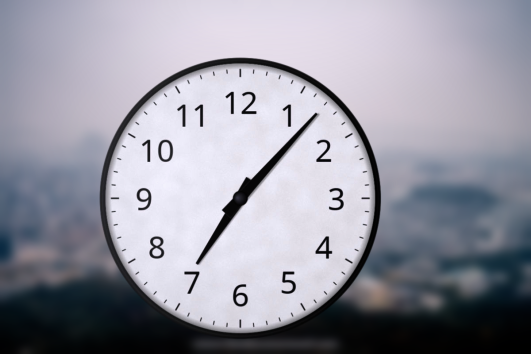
7:07
